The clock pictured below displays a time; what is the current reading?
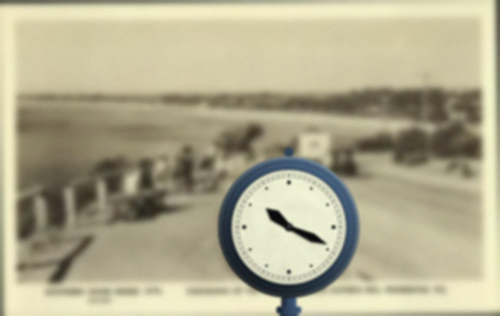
10:19
